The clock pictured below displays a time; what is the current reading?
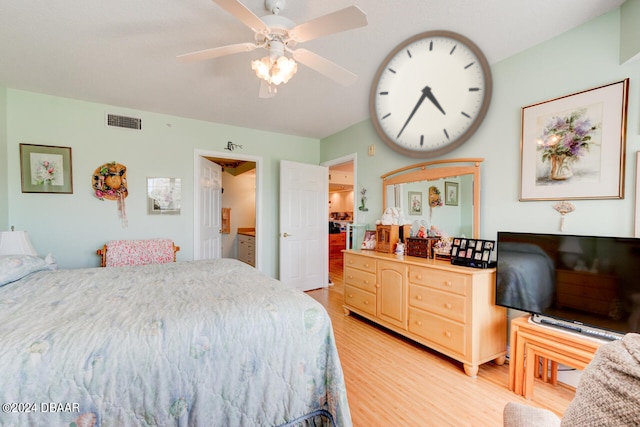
4:35
